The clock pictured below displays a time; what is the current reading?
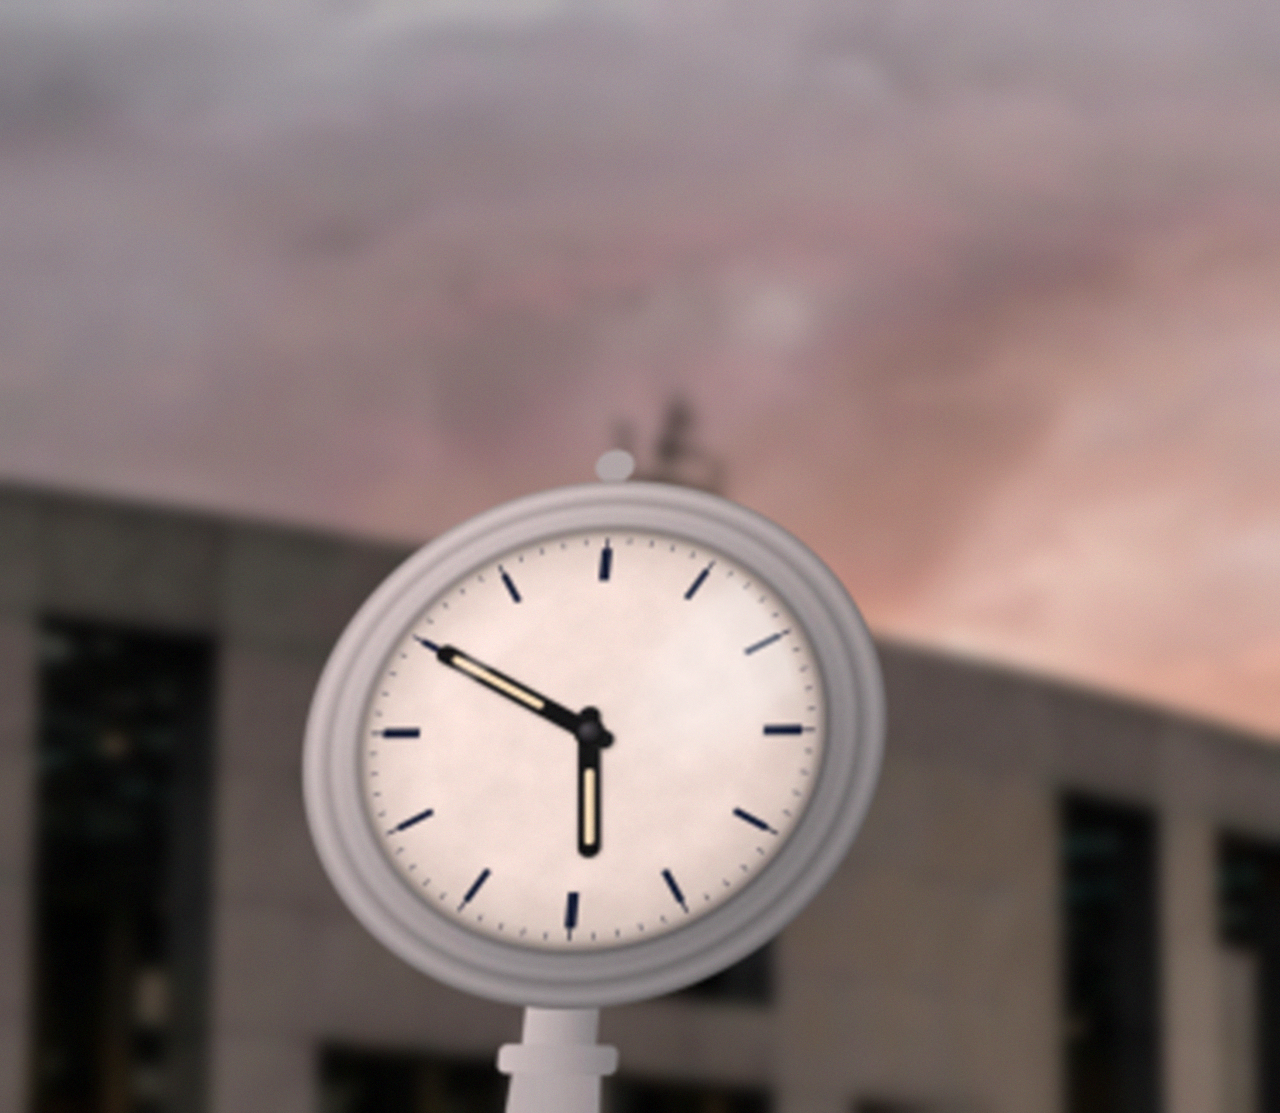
5:50
